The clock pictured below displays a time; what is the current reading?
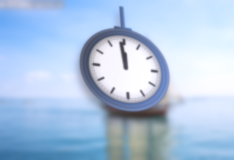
11:59
